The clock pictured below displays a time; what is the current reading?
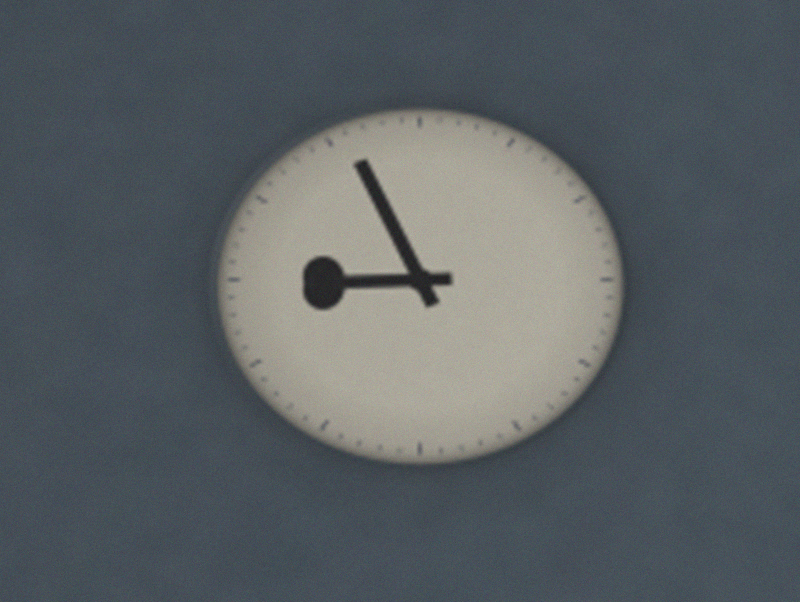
8:56
